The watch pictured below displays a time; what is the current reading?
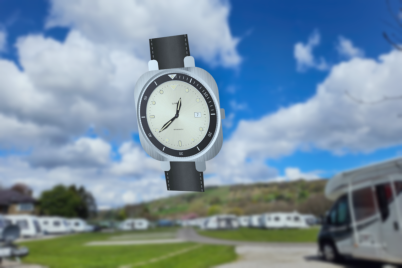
12:39
